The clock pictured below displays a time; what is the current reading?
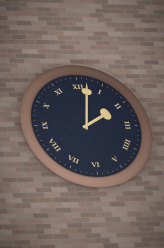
2:02
